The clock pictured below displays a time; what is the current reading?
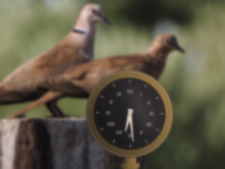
6:29
